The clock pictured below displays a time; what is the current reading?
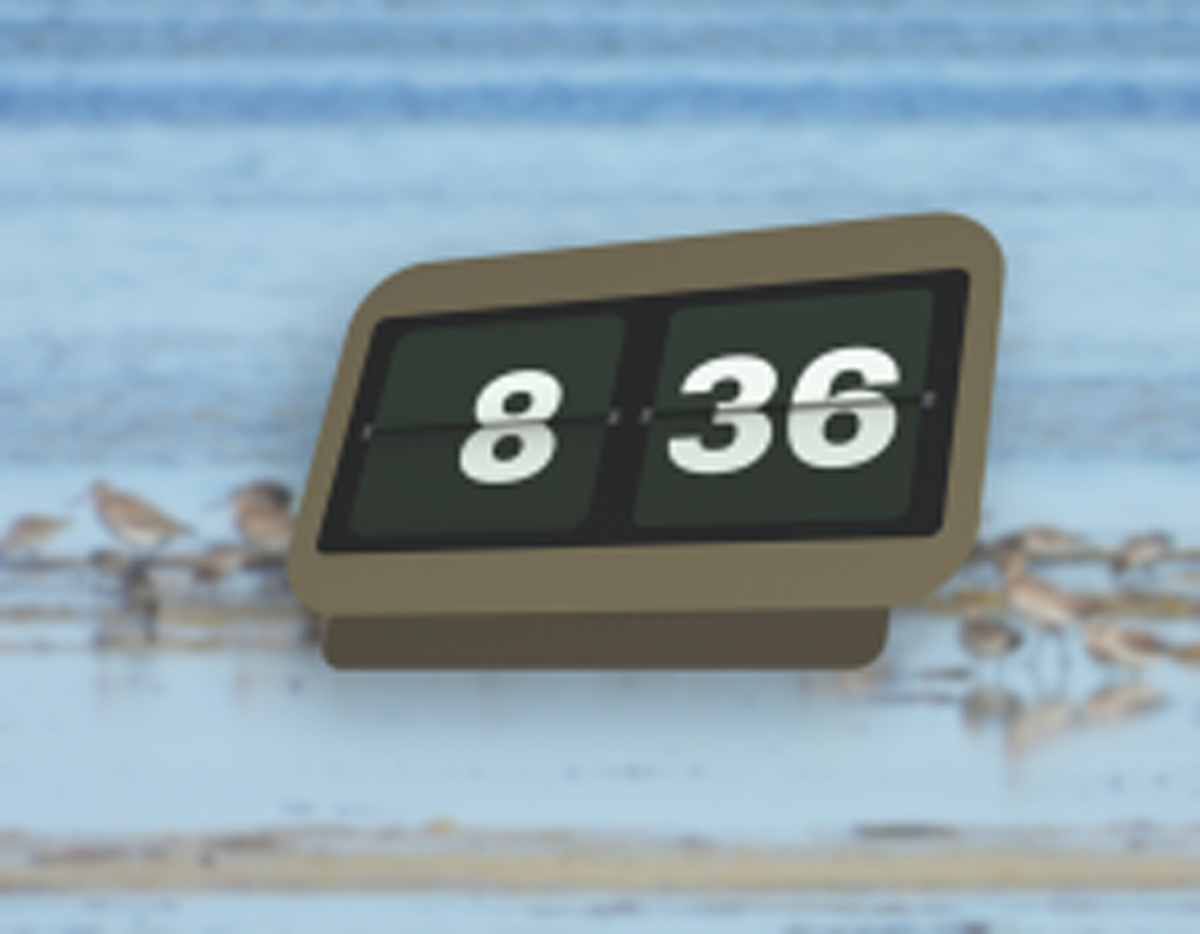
8:36
